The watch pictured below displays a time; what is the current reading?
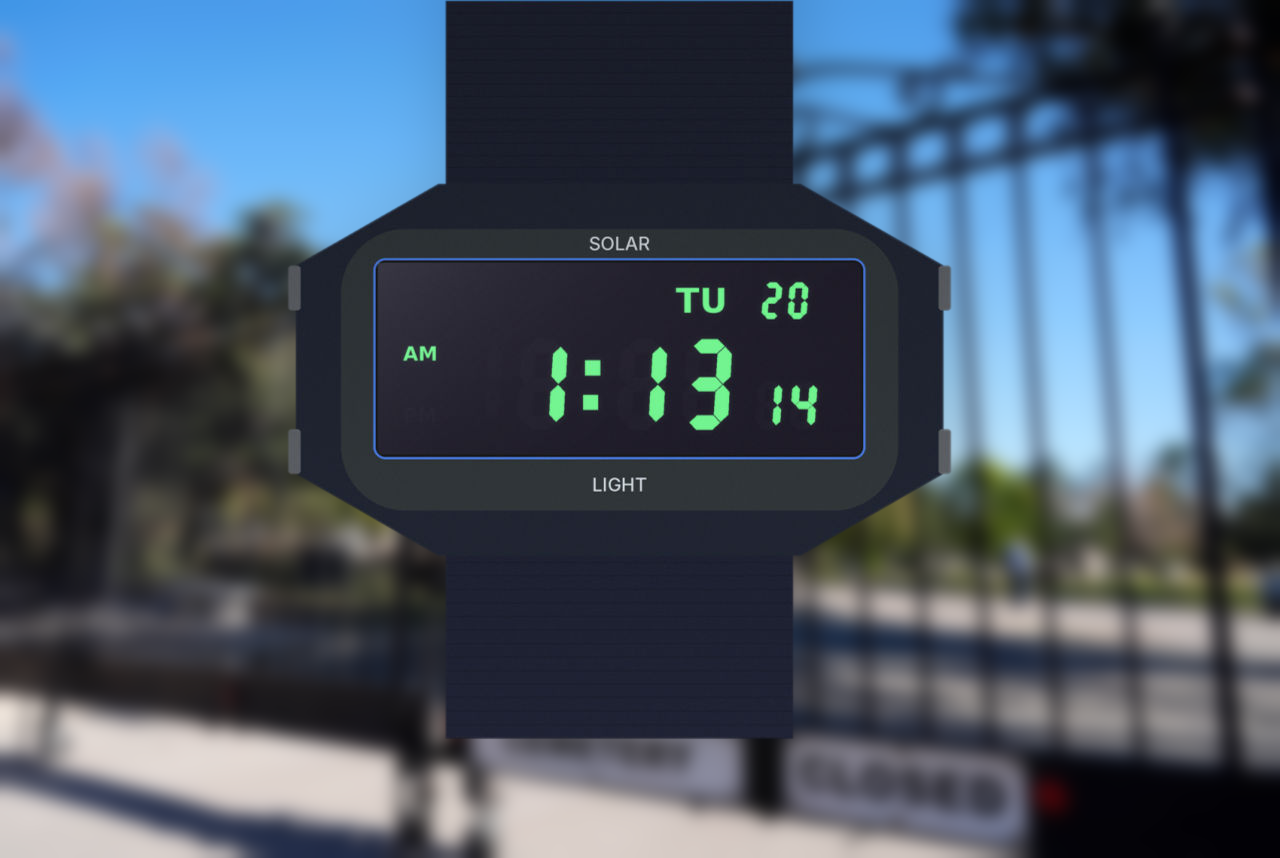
1:13:14
